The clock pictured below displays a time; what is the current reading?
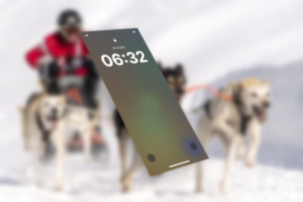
6:32
